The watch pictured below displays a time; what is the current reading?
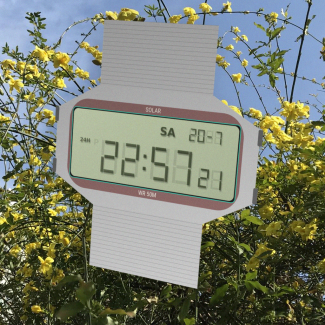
22:57:21
